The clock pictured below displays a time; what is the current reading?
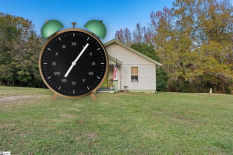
7:06
